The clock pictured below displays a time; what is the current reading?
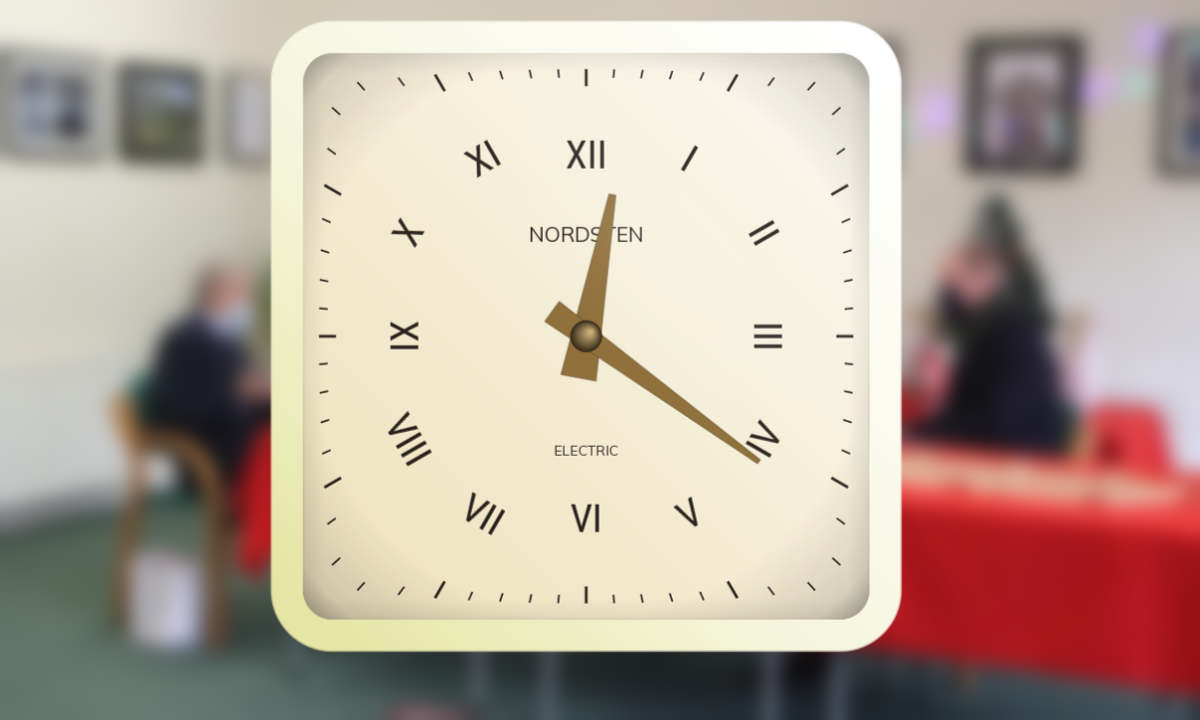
12:21
